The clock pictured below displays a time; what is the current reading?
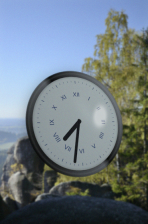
7:32
